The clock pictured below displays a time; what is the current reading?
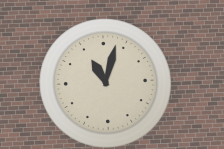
11:03
